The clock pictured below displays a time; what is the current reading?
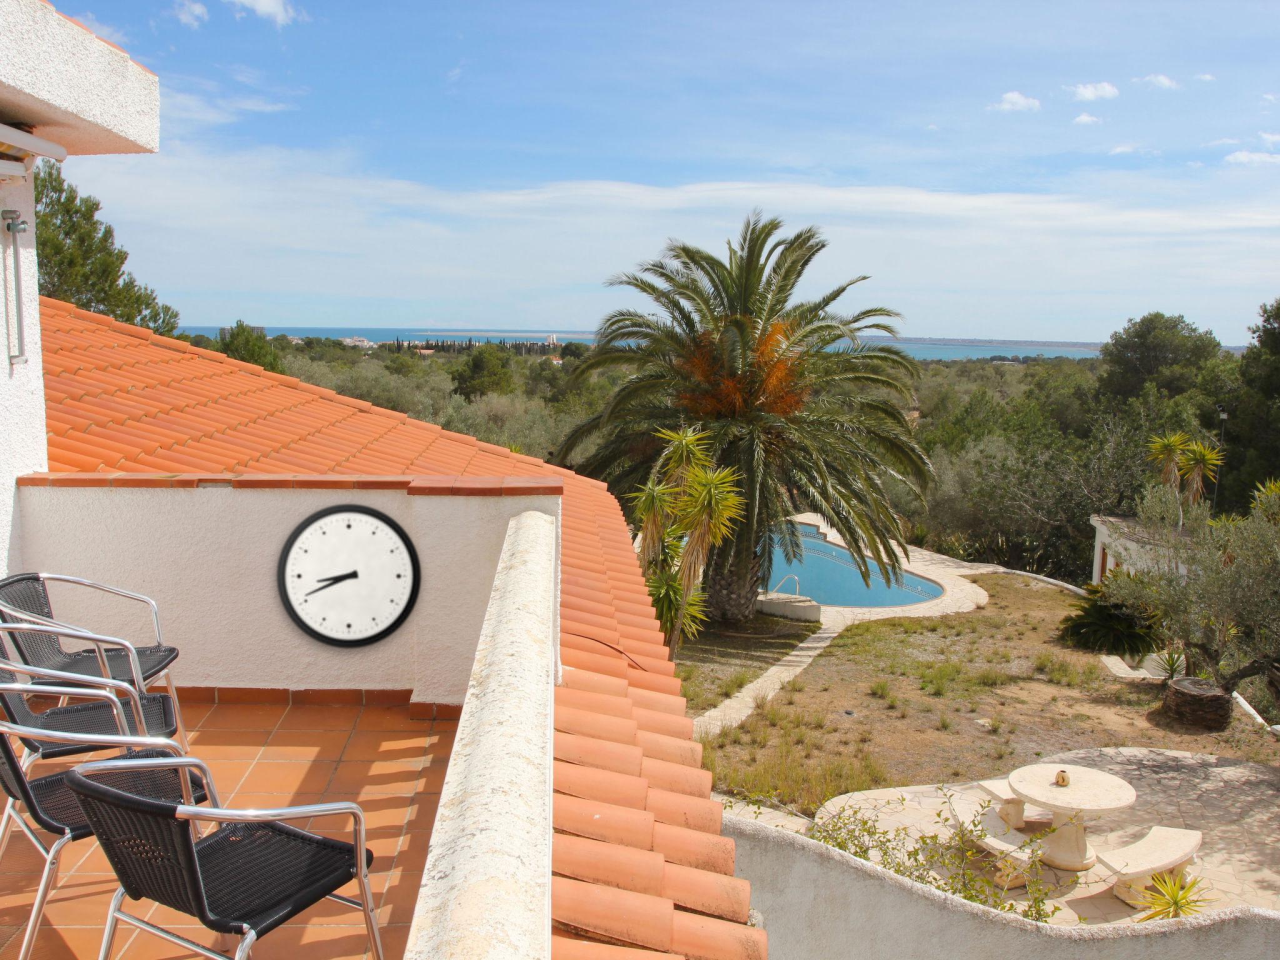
8:41
